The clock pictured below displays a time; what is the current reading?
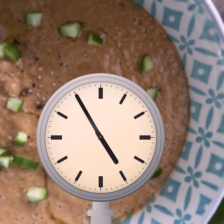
4:55
